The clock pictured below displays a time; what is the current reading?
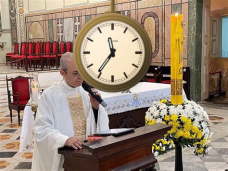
11:36
